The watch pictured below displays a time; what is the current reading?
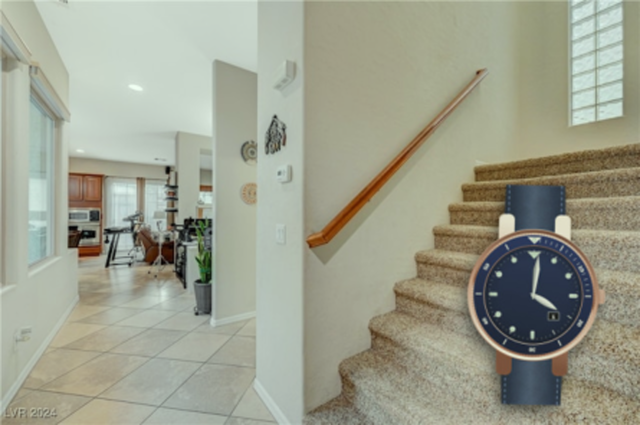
4:01
